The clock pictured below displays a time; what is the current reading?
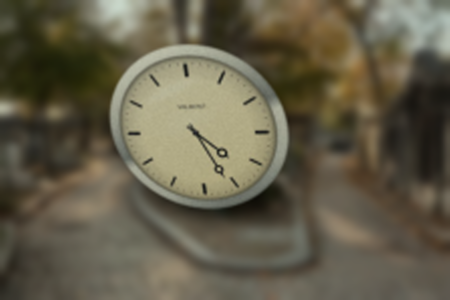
4:26
